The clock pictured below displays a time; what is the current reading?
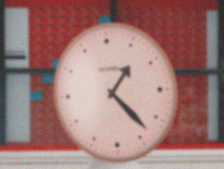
1:23
